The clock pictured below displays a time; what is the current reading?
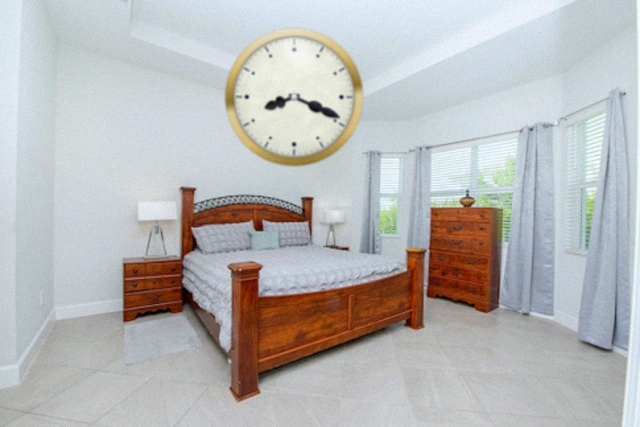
8:19
